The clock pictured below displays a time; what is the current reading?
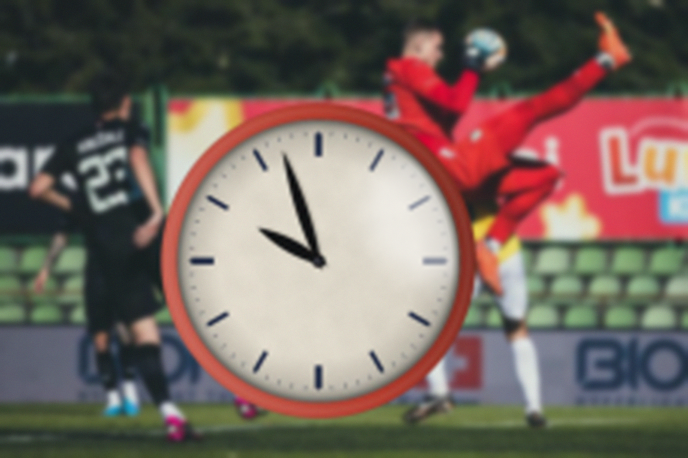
9:57
